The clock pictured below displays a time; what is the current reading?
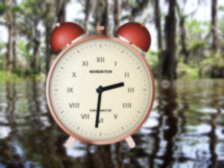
2:31
